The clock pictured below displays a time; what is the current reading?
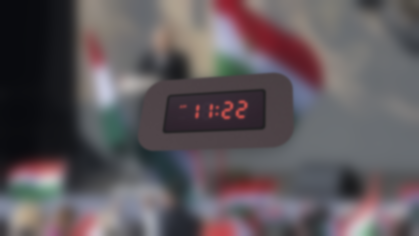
11:22
